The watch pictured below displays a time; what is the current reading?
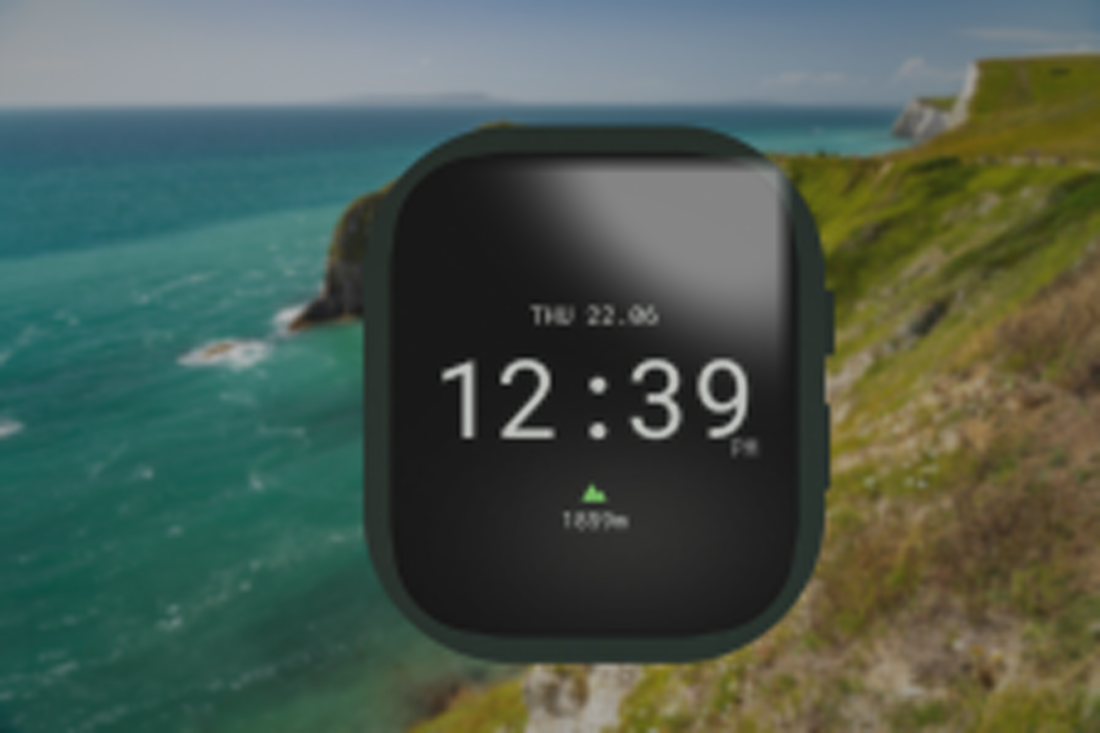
12:39
